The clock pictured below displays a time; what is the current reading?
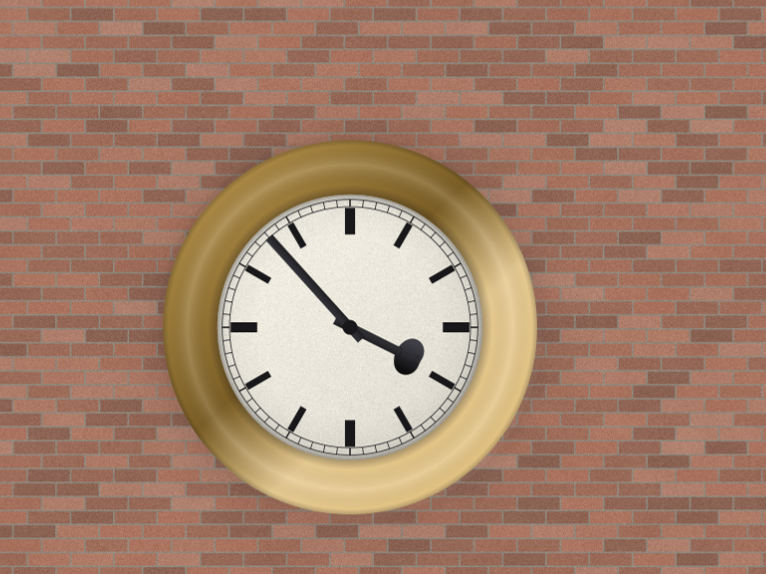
3:53
